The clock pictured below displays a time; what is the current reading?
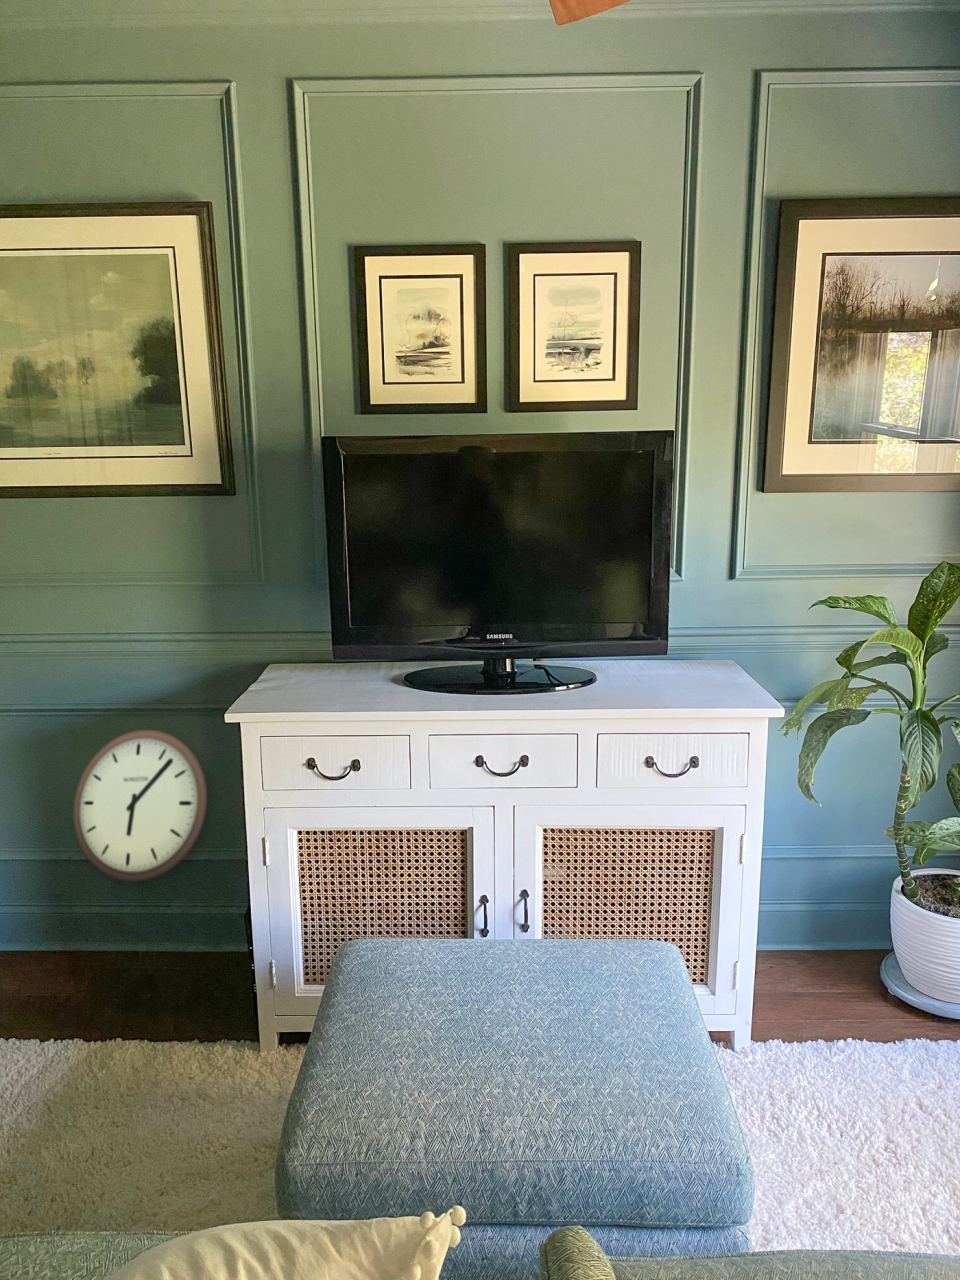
6:07
